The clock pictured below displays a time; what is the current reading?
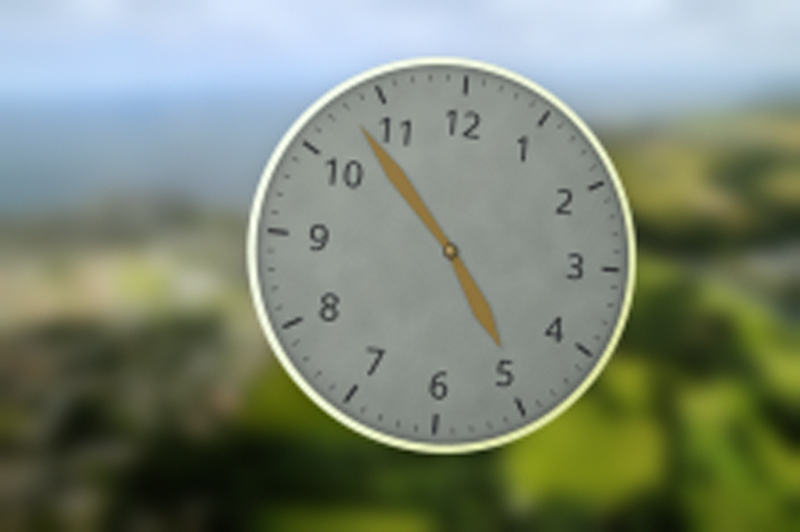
4:53
